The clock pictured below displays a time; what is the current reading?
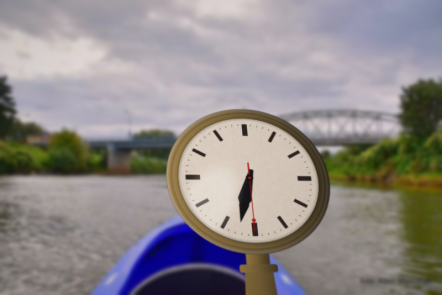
6:32:30
